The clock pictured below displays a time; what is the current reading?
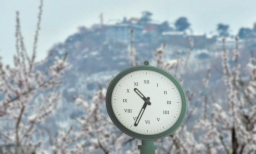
10:34
